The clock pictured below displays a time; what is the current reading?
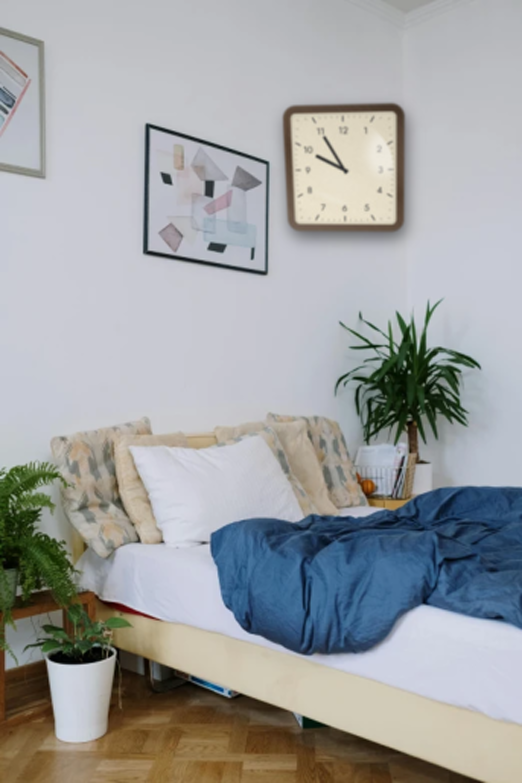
9:55
